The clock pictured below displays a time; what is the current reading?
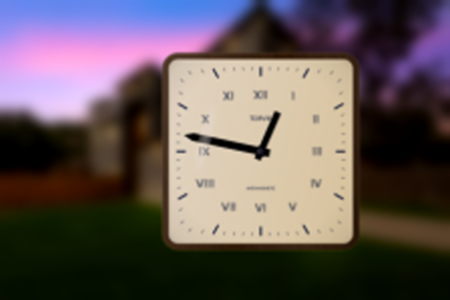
12:47
